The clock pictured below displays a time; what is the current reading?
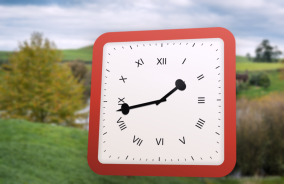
1:43
